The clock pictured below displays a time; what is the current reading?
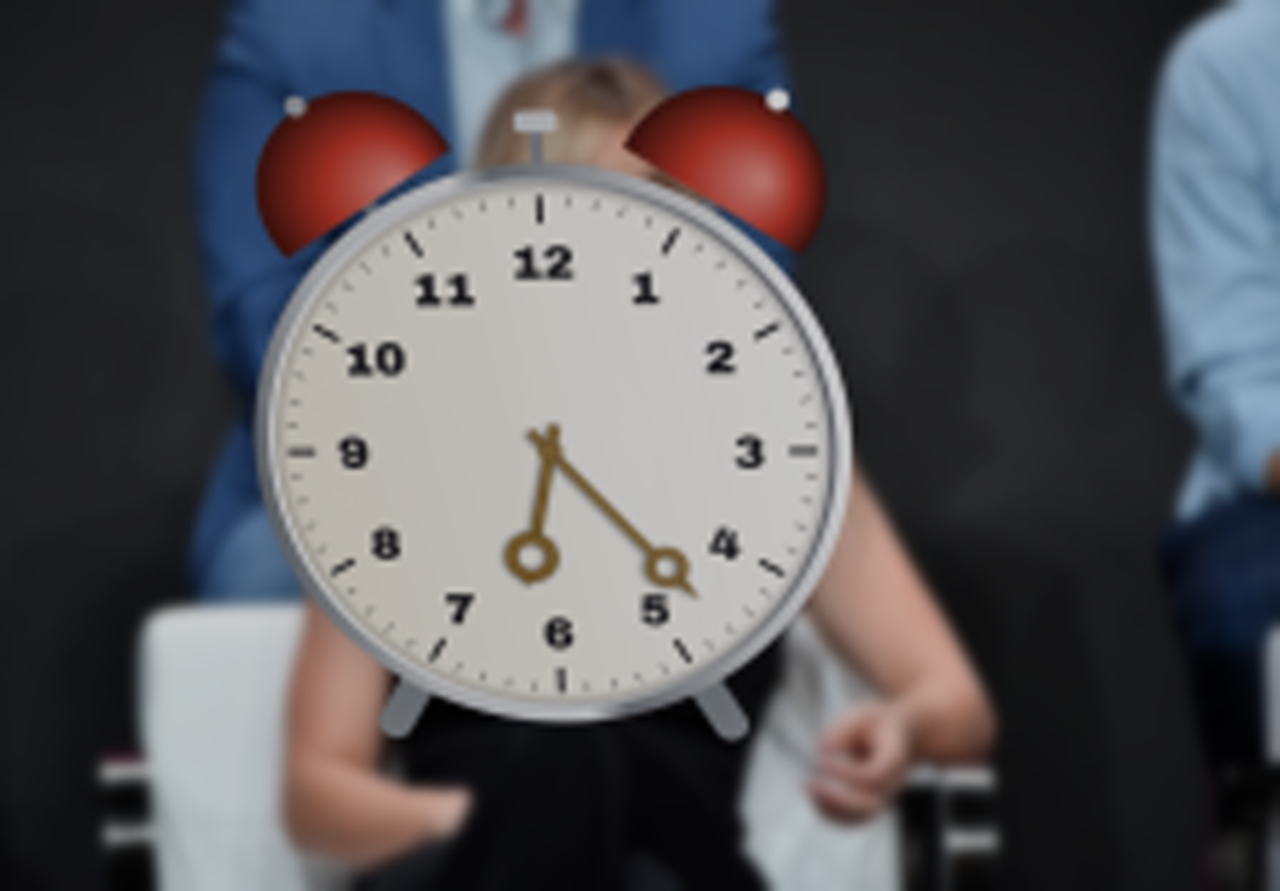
6:23
